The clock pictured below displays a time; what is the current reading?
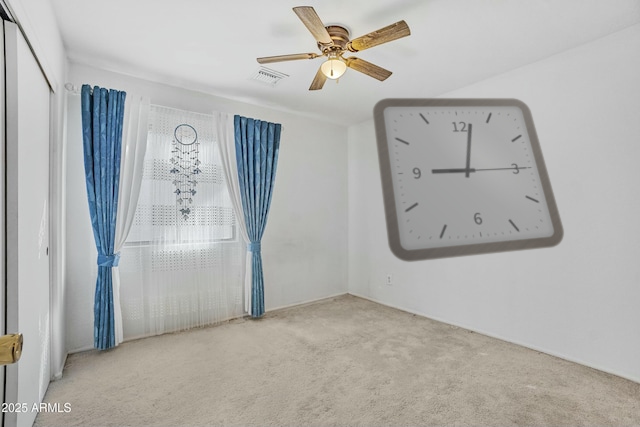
9:02:15
